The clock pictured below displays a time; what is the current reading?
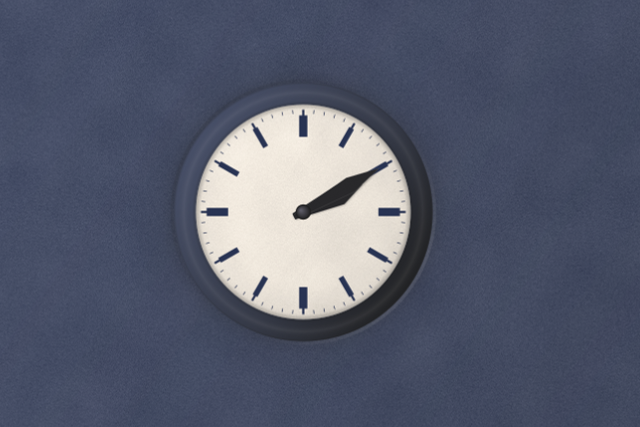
2:10
